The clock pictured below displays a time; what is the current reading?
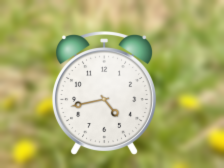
4:43
